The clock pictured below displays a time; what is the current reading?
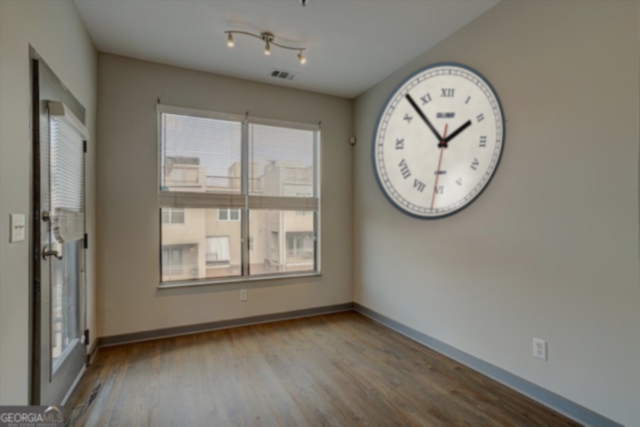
1:52:31
